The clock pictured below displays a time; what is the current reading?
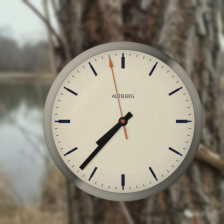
7:36:58
